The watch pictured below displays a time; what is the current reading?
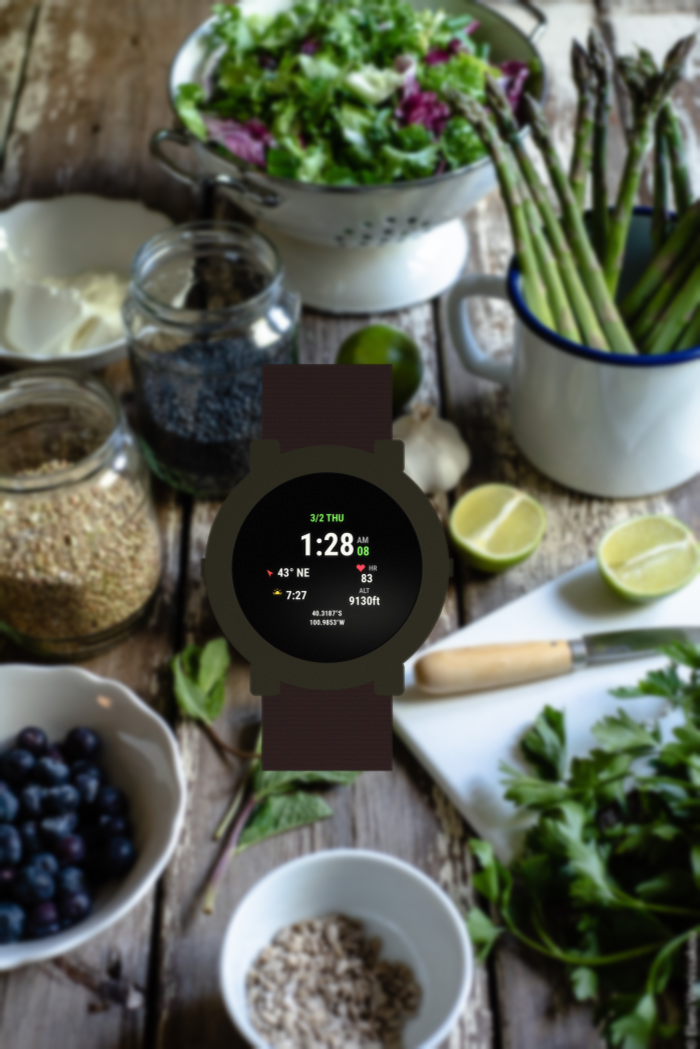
1:28:08
